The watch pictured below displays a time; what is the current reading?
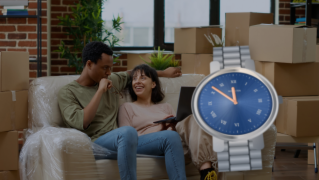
11:52
